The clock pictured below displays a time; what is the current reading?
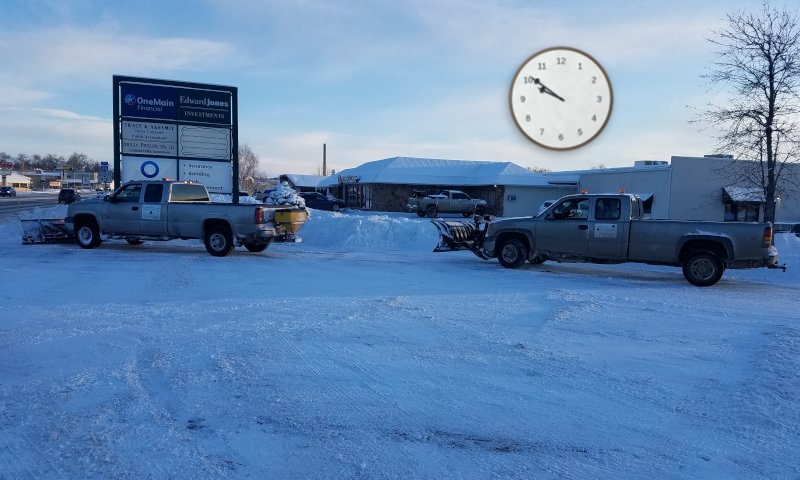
9:51
